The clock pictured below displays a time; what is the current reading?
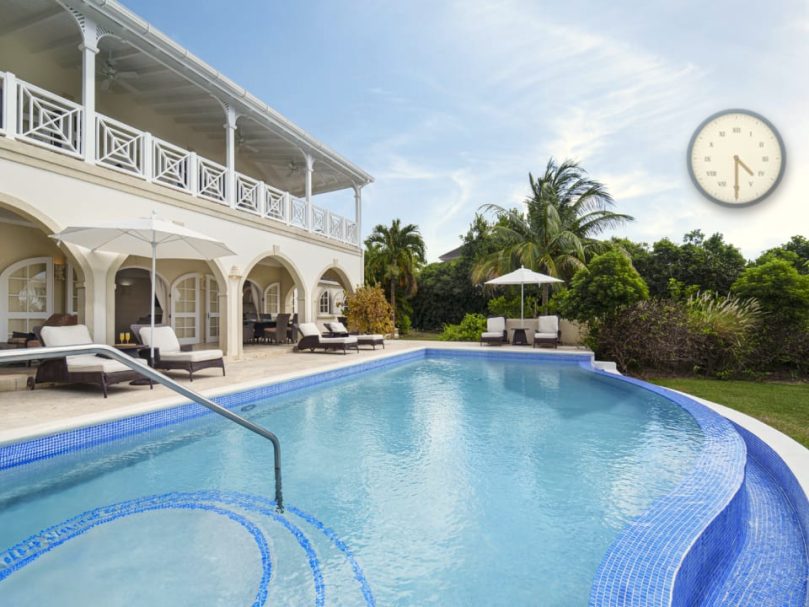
4:30
